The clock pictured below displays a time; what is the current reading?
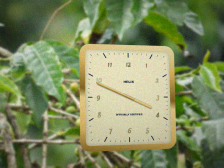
3:49
